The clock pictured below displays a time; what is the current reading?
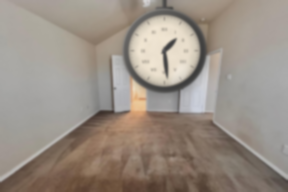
1:29
